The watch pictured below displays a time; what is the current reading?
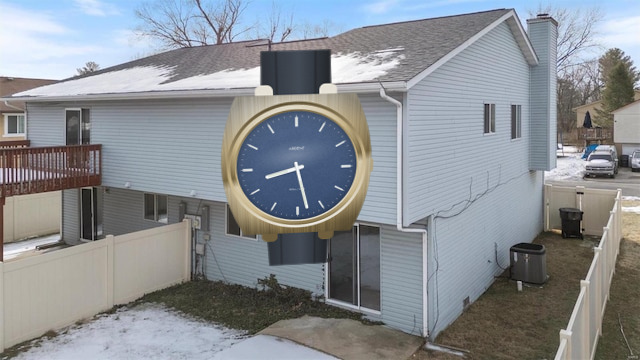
8:28
